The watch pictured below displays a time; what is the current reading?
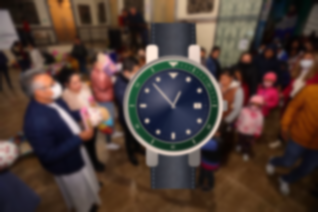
12:53
